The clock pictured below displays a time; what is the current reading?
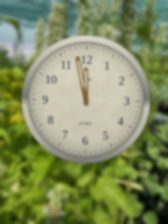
11:58
